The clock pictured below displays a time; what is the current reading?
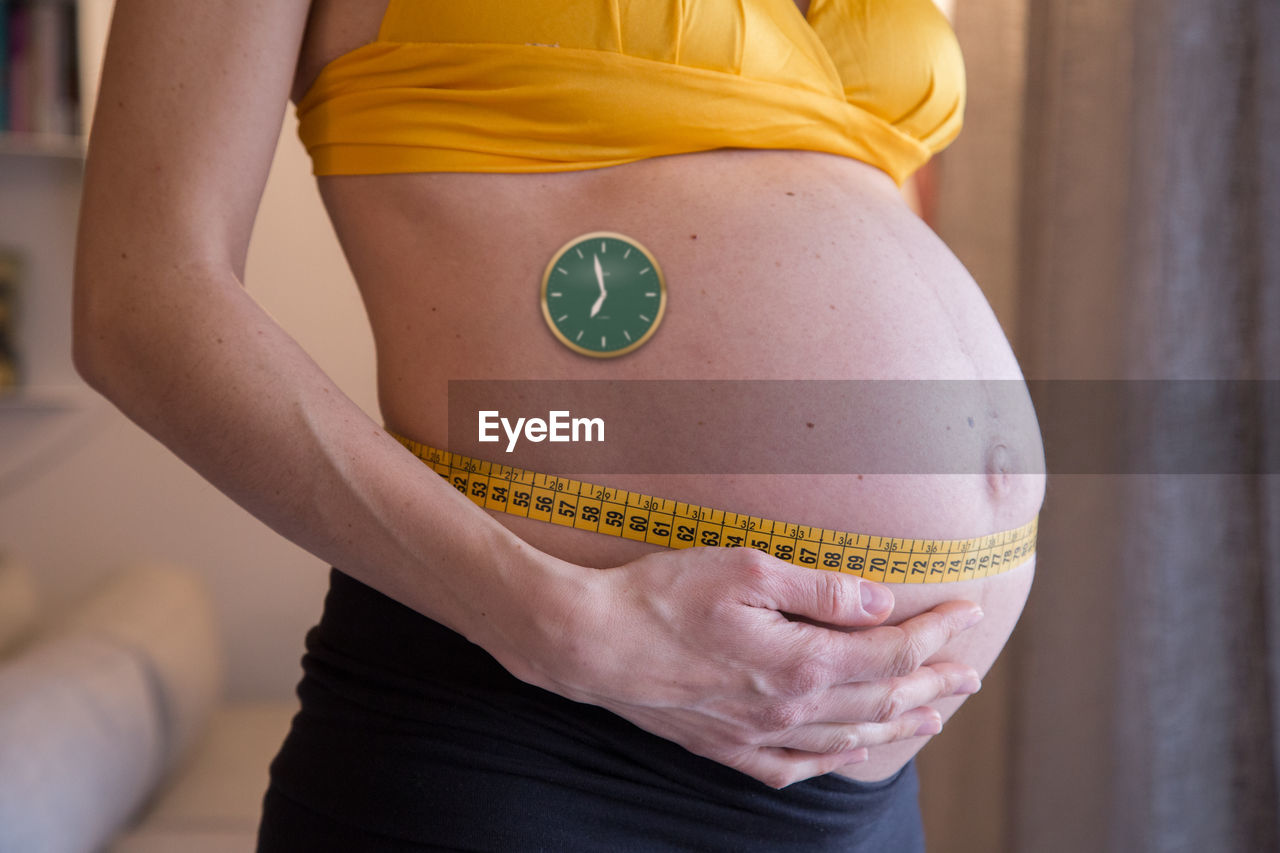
6:58
